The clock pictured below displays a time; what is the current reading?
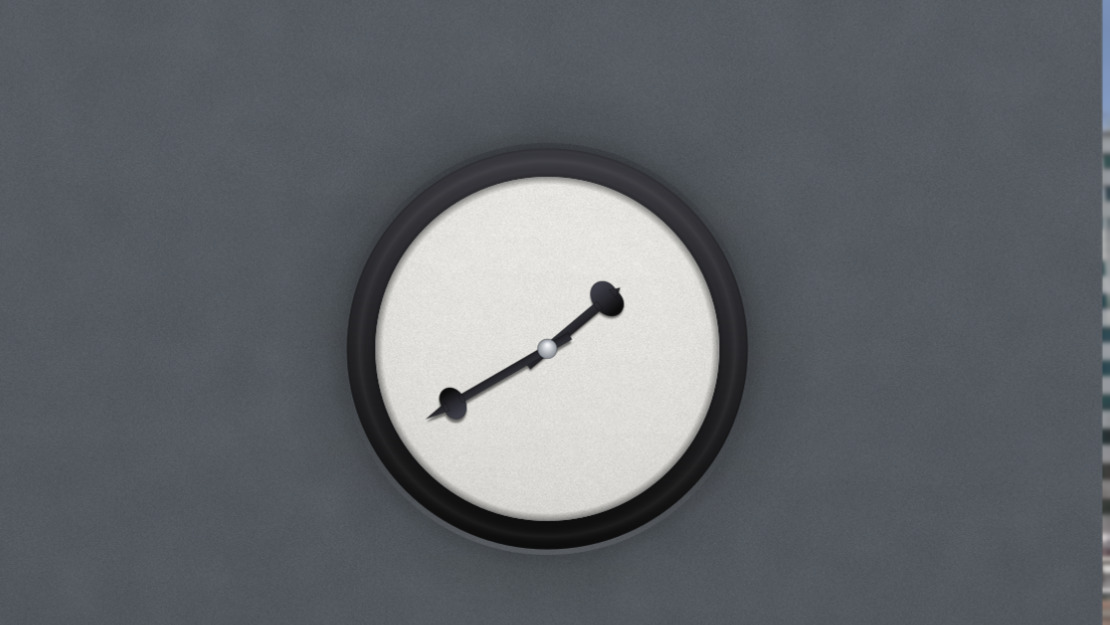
1:40
